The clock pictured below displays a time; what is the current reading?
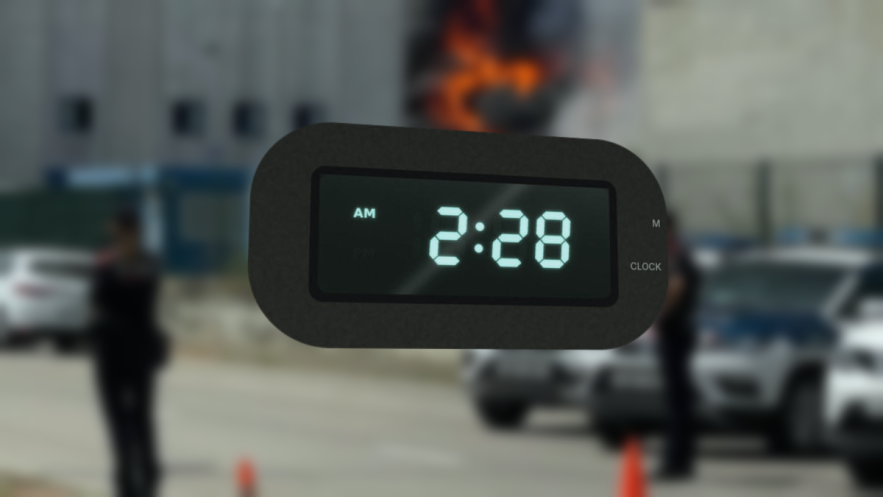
2:28
